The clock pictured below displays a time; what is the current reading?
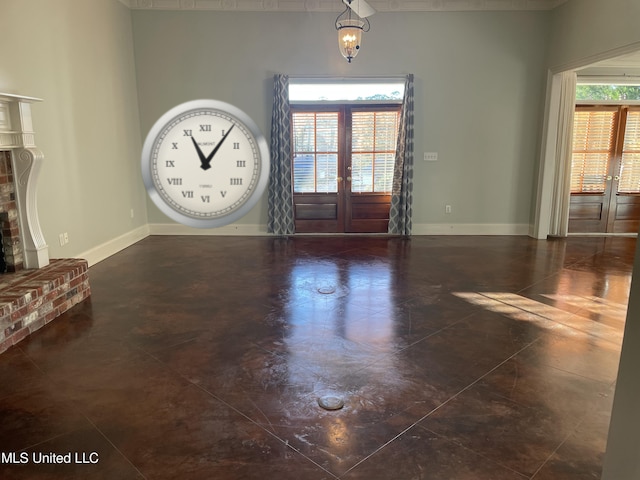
11:06
